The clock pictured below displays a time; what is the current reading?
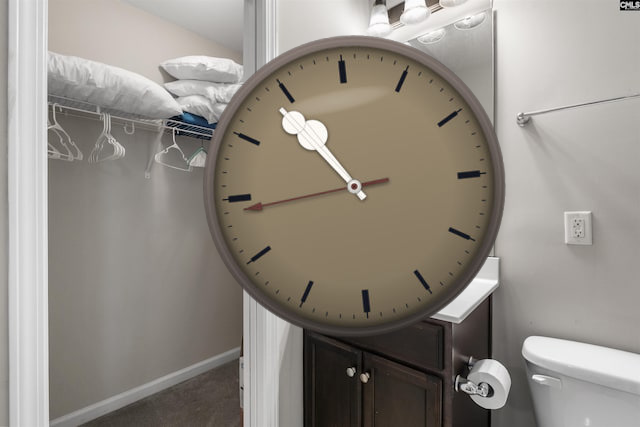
10:53:44
